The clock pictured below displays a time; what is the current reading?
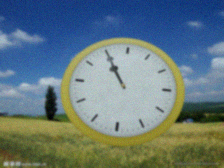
10:55
